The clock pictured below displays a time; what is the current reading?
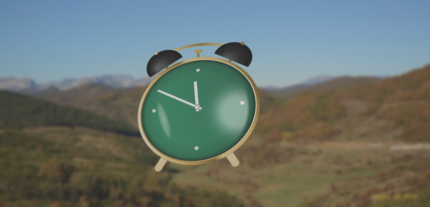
11:50
